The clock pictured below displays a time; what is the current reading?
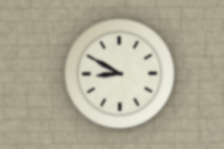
8:50
